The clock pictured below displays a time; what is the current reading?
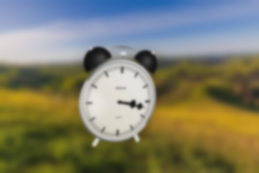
3:17
